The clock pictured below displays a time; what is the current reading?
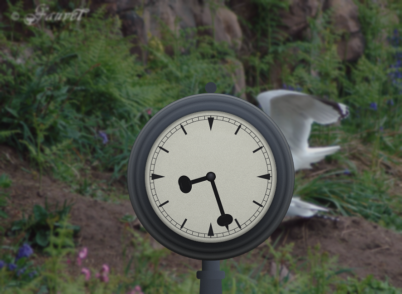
8:27
